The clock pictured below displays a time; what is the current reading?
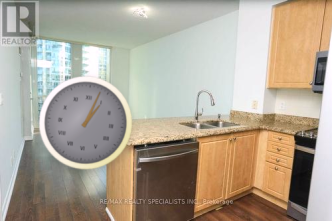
1:03
